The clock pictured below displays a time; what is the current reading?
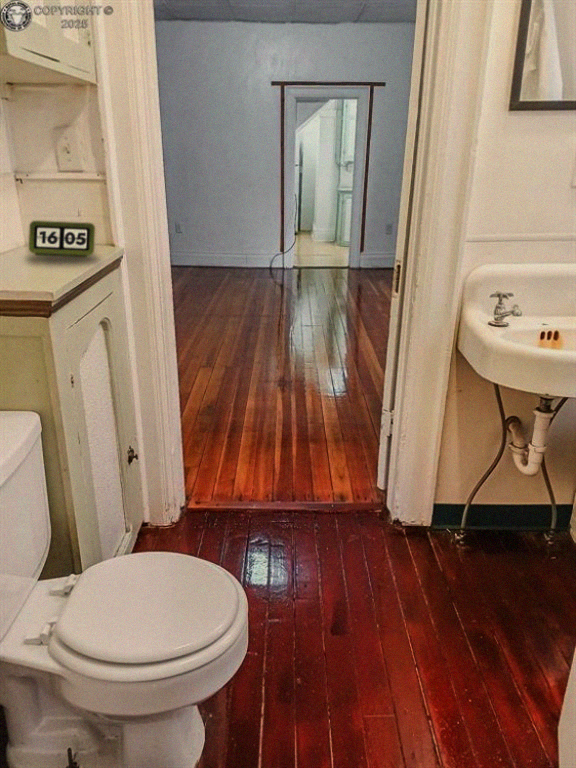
16:05
